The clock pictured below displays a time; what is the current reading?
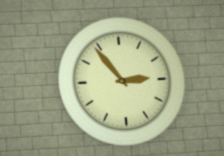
2:54
